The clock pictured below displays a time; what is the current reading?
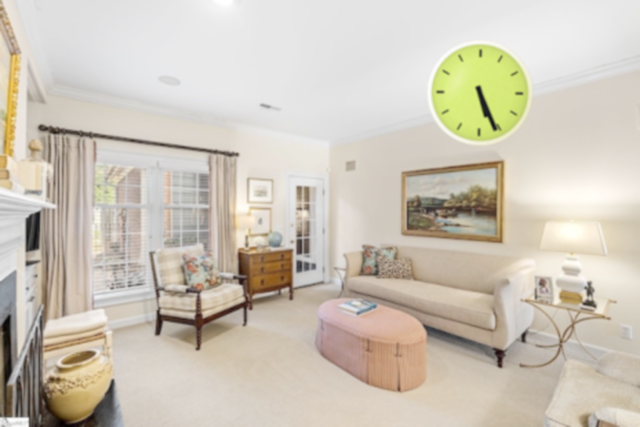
5:26
